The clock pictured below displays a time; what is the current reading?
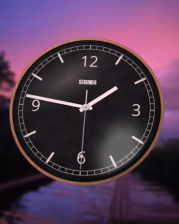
1:46:30
